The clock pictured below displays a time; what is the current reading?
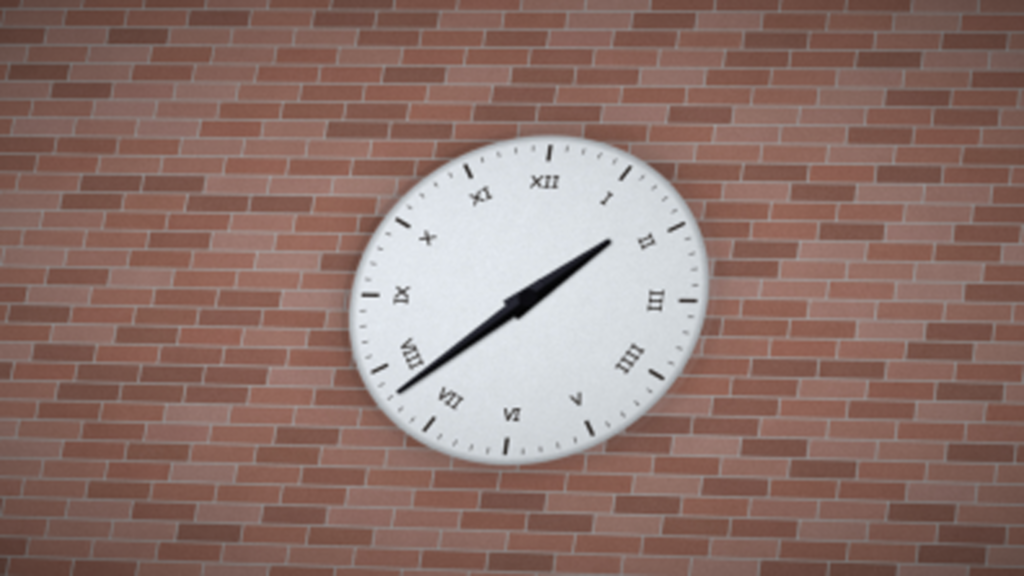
1:38
